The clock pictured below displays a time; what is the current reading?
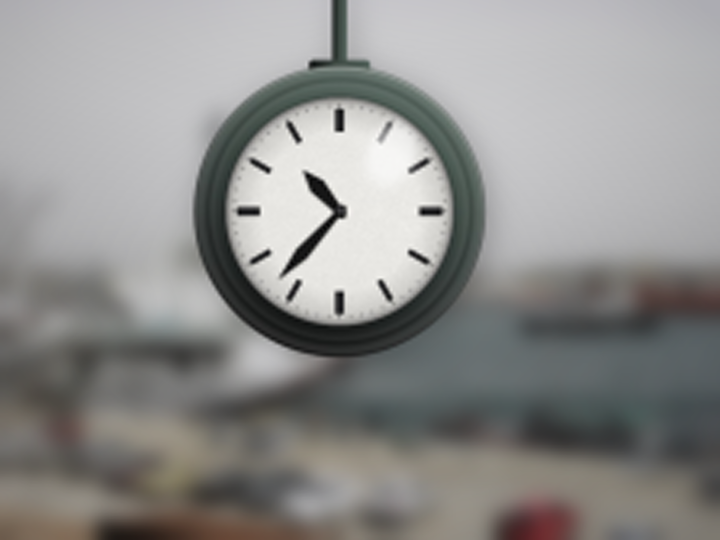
10:37
